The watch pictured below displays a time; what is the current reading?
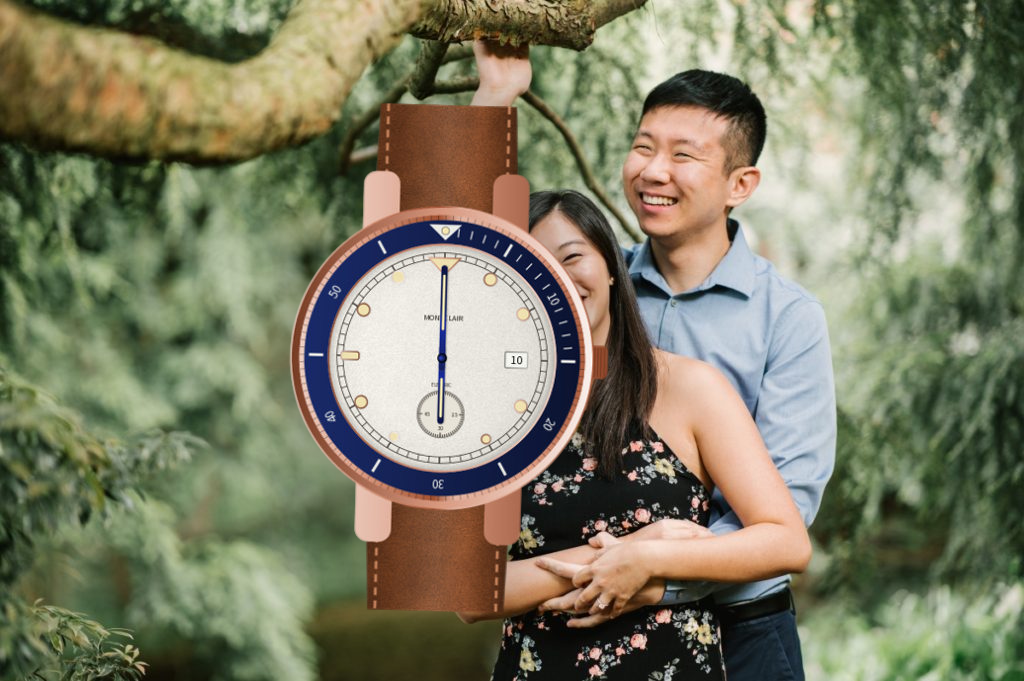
6:00
